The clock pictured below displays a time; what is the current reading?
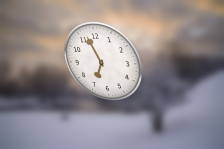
6:57
